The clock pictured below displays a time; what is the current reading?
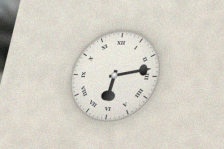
6:13
